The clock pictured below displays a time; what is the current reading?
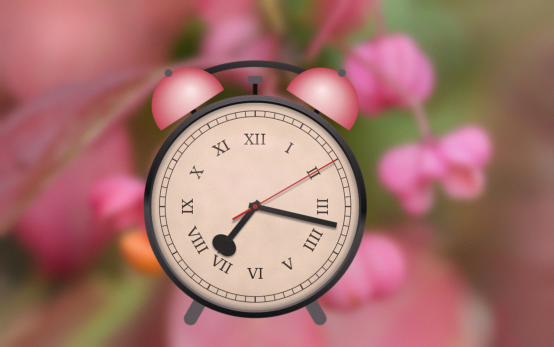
7:17:10
